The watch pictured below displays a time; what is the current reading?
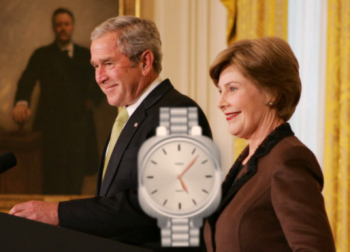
5:07
